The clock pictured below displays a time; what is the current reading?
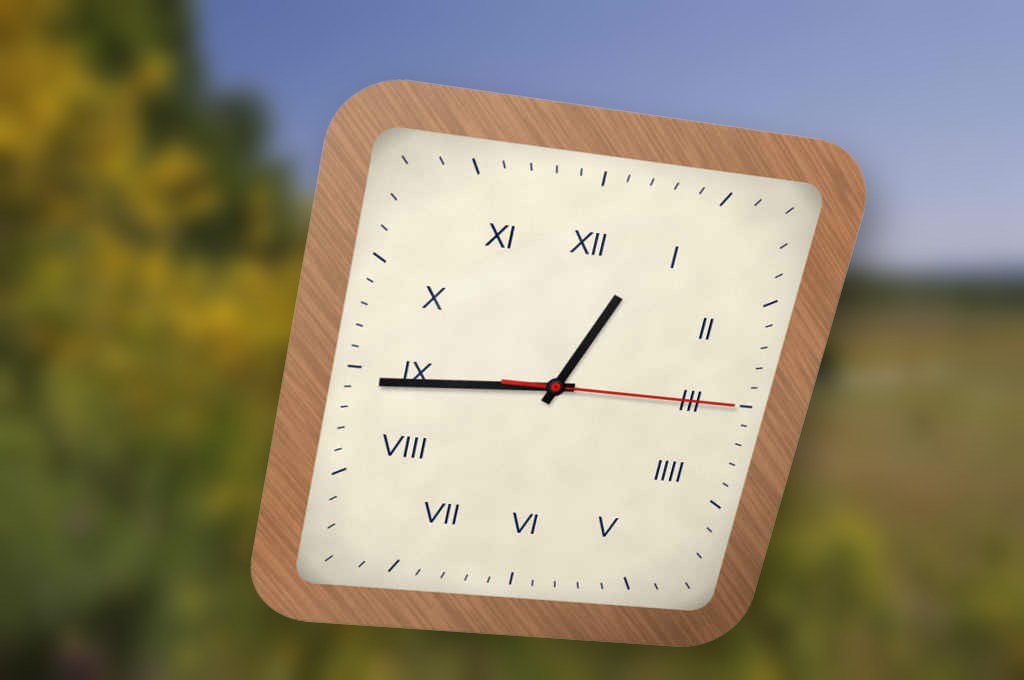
12:44:15
